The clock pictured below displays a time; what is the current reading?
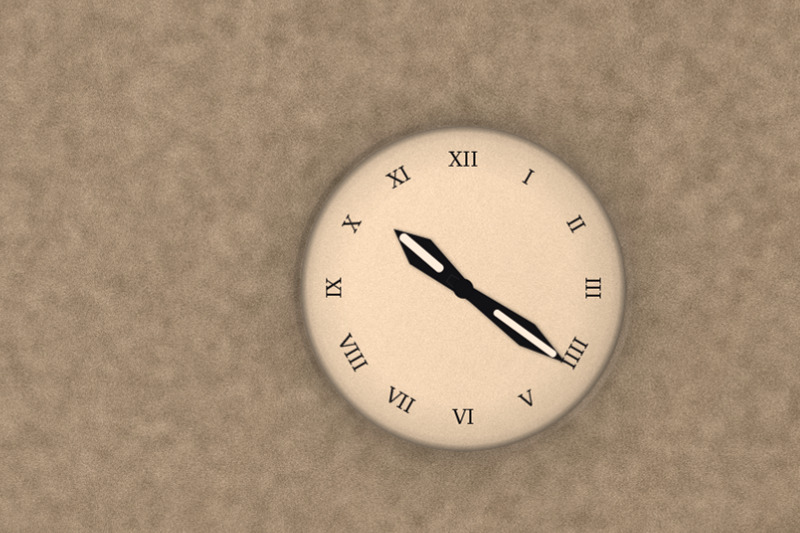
10:21
